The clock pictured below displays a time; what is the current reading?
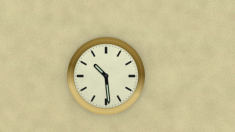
10:29
